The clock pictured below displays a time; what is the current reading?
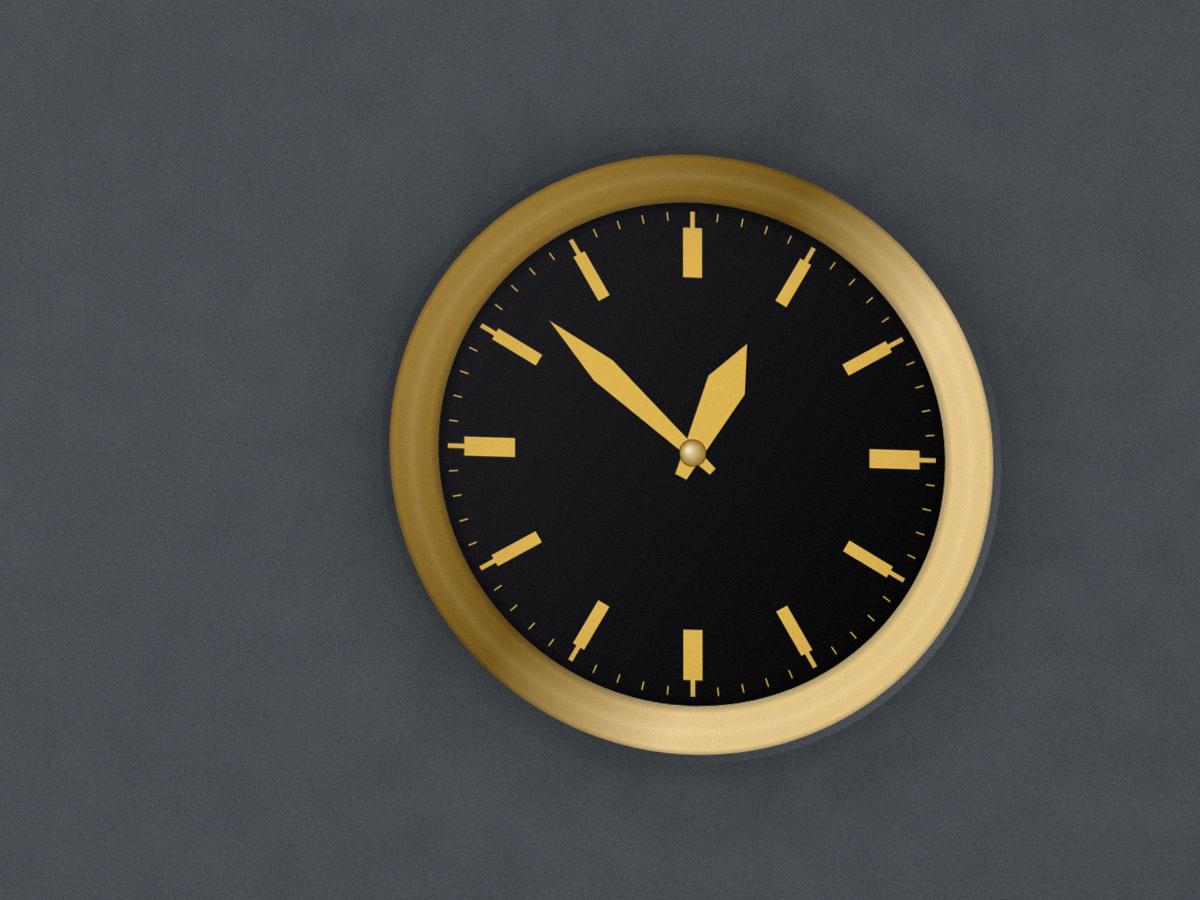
12:52
